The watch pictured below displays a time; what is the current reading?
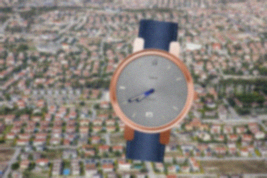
7:40
